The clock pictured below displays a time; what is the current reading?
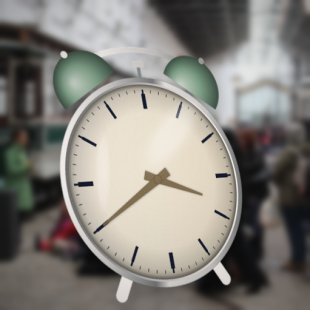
3:40
